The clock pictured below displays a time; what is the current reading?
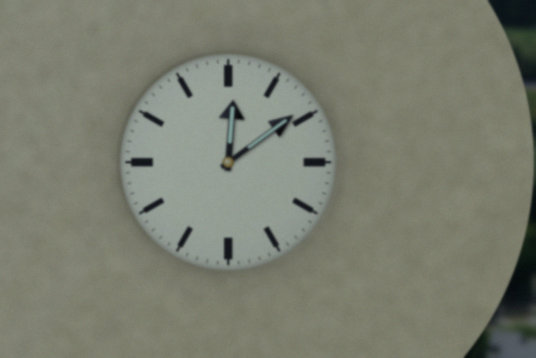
12:09
